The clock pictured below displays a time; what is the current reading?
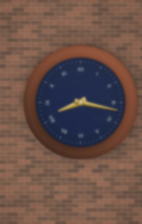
8:17
